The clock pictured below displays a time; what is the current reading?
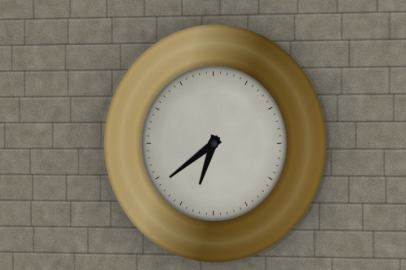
6:39
